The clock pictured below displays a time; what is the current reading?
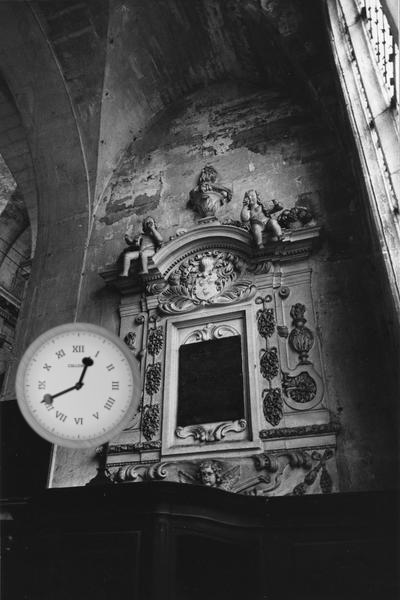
12:41
